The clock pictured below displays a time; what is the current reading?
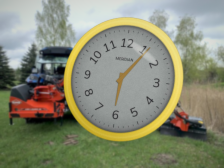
6:06
